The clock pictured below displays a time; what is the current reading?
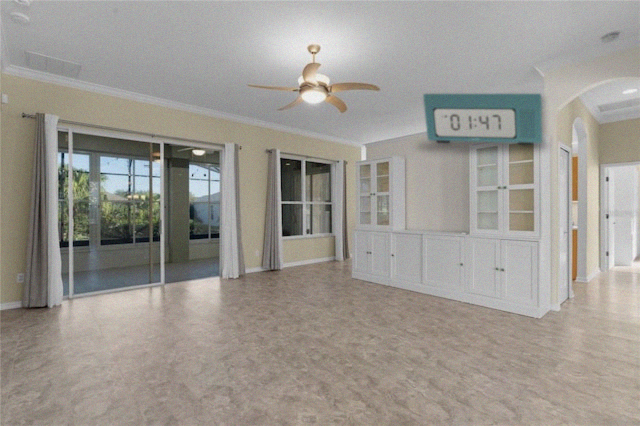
1:47
